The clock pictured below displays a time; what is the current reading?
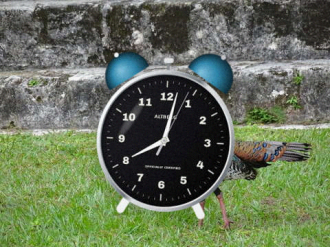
8:02:04
